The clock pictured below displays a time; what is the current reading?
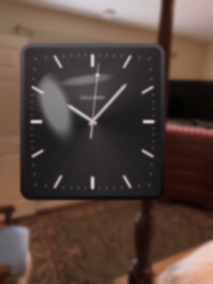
10:07:01
